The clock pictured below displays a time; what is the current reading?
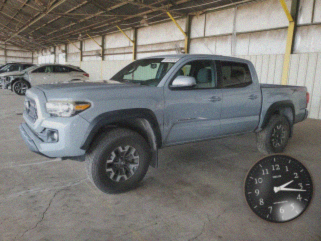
2:17
